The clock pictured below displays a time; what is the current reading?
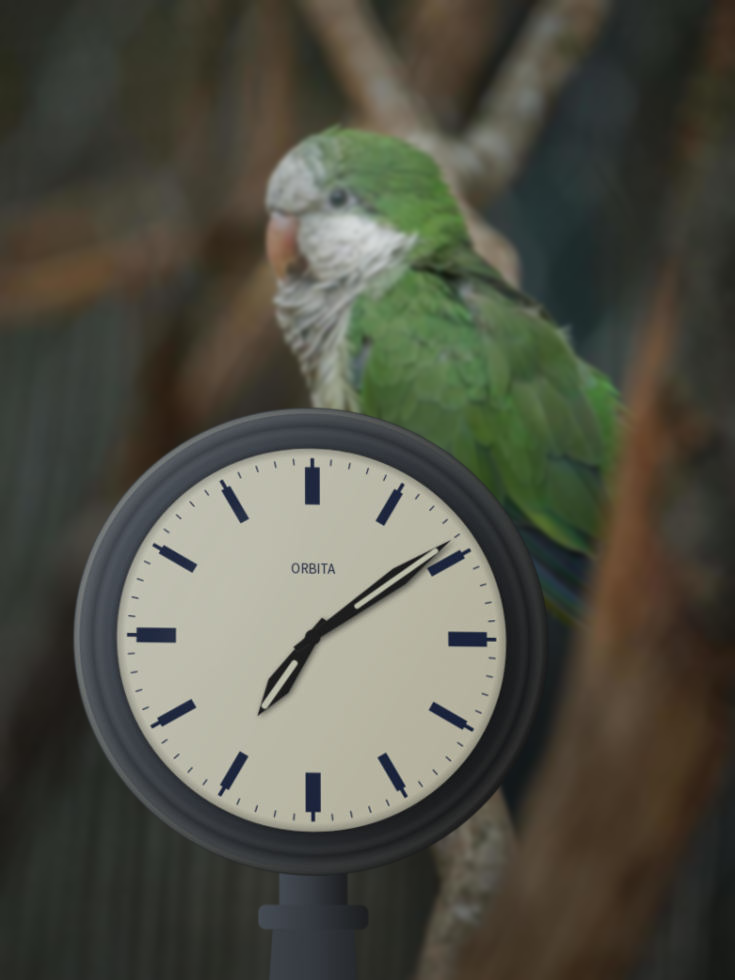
7:09
